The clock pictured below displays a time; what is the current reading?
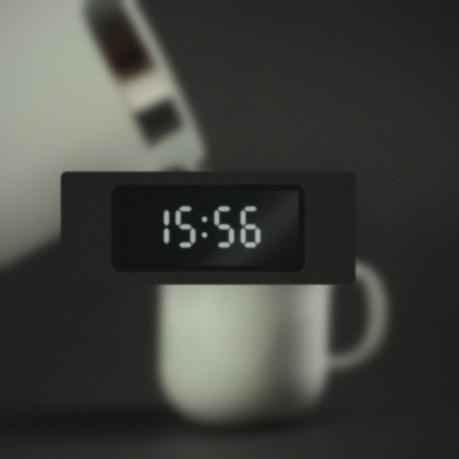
15:56
